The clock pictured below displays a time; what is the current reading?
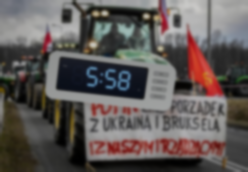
5:58
